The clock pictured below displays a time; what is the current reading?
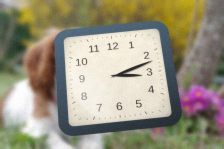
3:12
